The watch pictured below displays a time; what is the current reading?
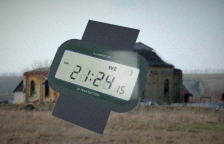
21:24:15
